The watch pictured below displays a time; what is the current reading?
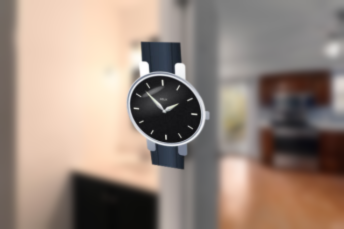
1:53
